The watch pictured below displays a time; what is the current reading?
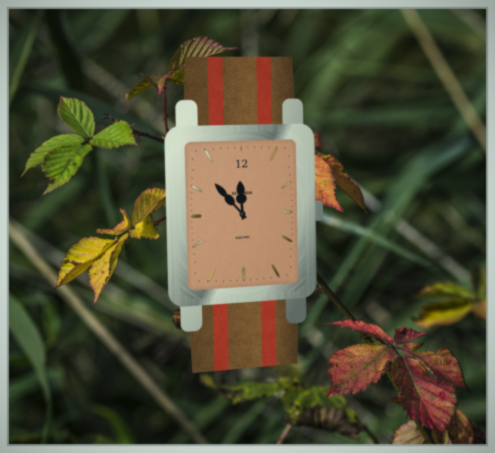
11:53
